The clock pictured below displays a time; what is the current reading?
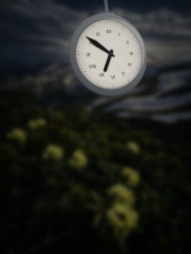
6:51
